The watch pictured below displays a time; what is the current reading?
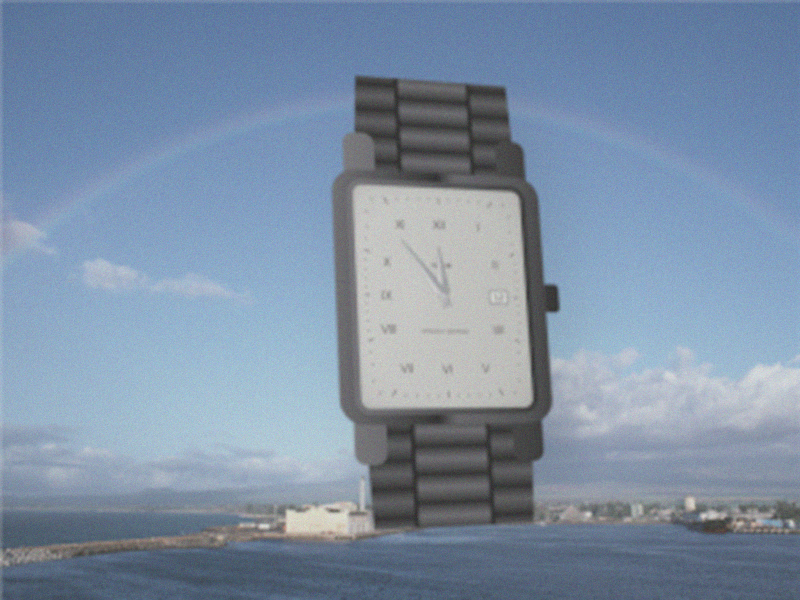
11:54
